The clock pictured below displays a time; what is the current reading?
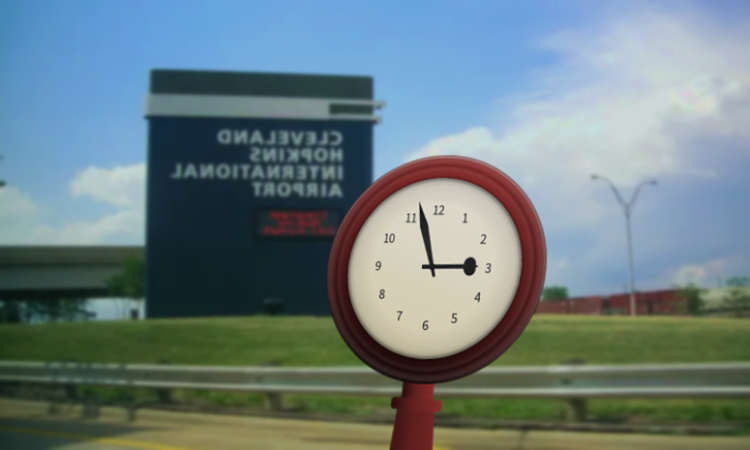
2:57
